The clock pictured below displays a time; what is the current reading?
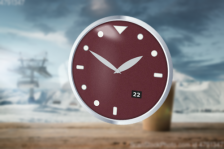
1:50
